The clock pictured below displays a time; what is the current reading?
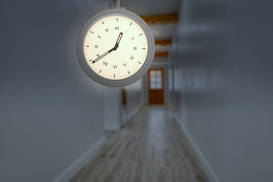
12:39
